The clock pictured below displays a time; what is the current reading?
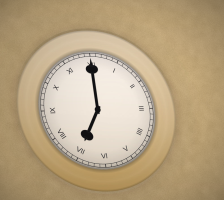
7:00
